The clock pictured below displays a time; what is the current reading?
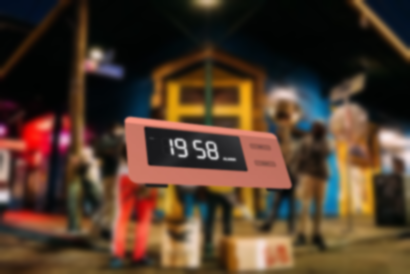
19:58
